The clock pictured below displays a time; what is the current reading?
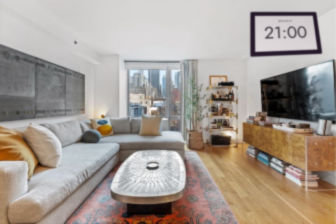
21:00
